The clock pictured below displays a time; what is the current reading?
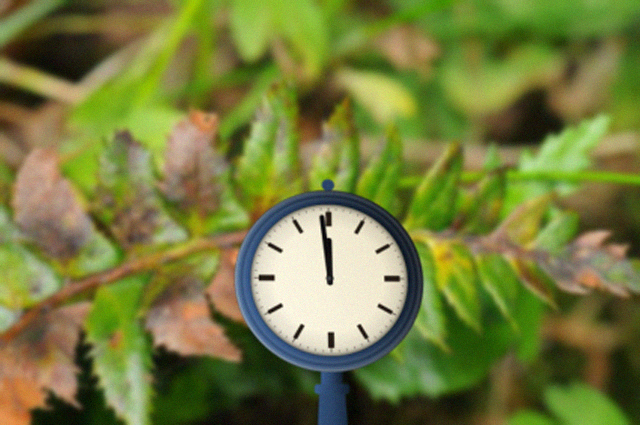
11:59
